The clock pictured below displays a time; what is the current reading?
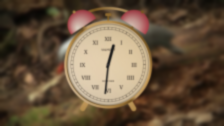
12:31
